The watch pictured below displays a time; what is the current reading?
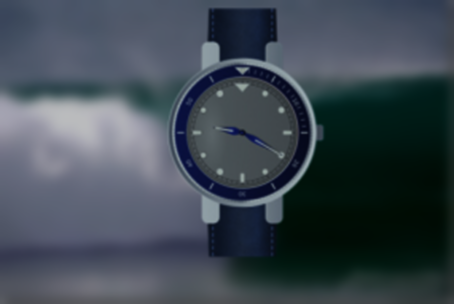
9:20
